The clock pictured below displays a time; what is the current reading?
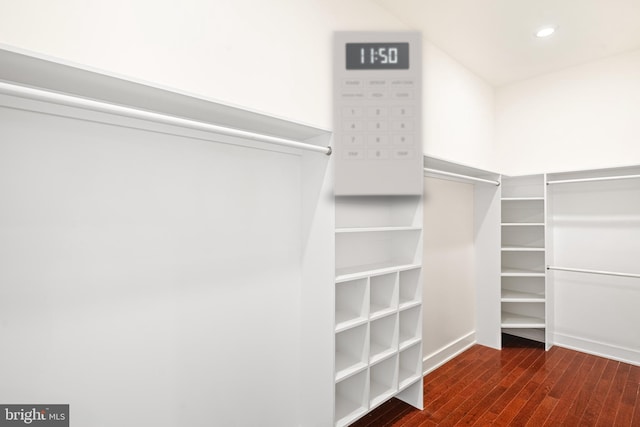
11:50
